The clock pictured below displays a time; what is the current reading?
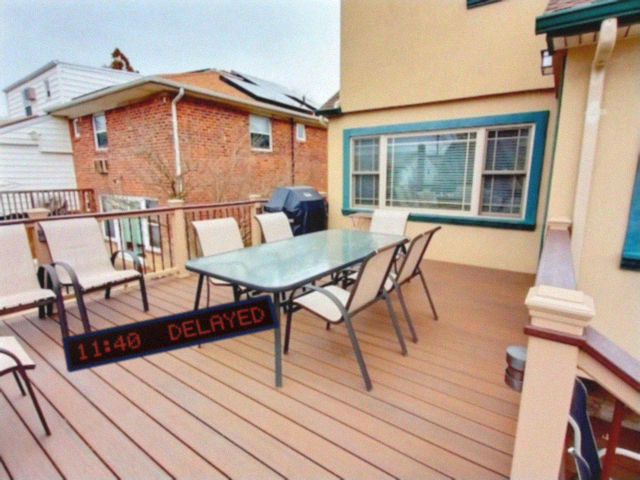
11:40
